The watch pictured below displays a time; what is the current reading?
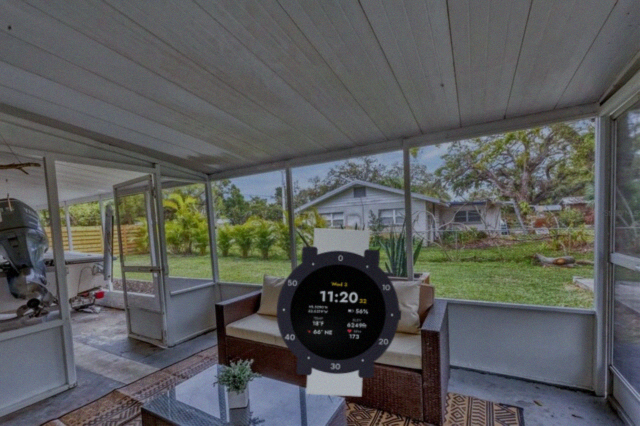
11:20
